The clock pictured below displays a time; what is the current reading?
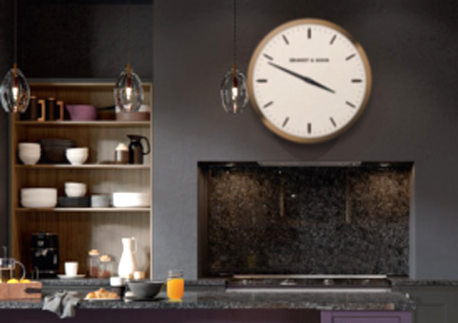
3:49
